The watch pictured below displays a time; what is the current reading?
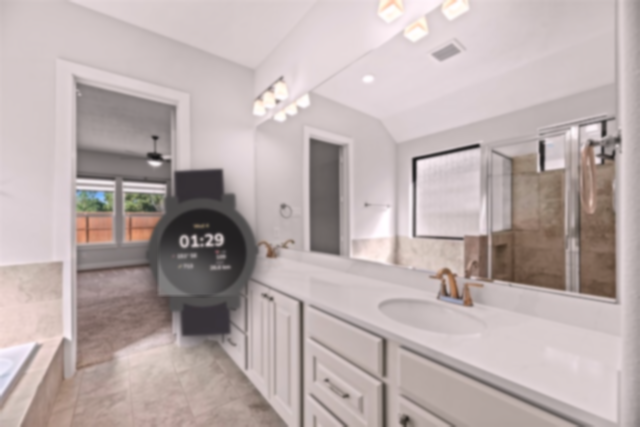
1:29
